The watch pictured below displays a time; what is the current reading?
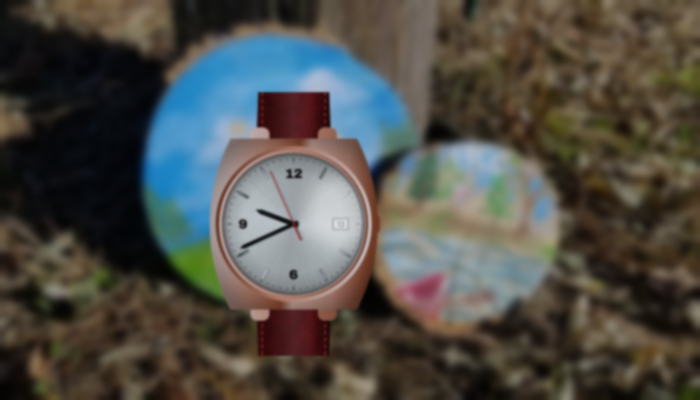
9:40:56
